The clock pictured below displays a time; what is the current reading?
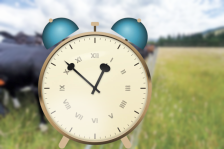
12:52
